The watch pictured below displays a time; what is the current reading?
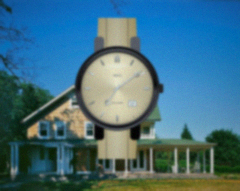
7:09
